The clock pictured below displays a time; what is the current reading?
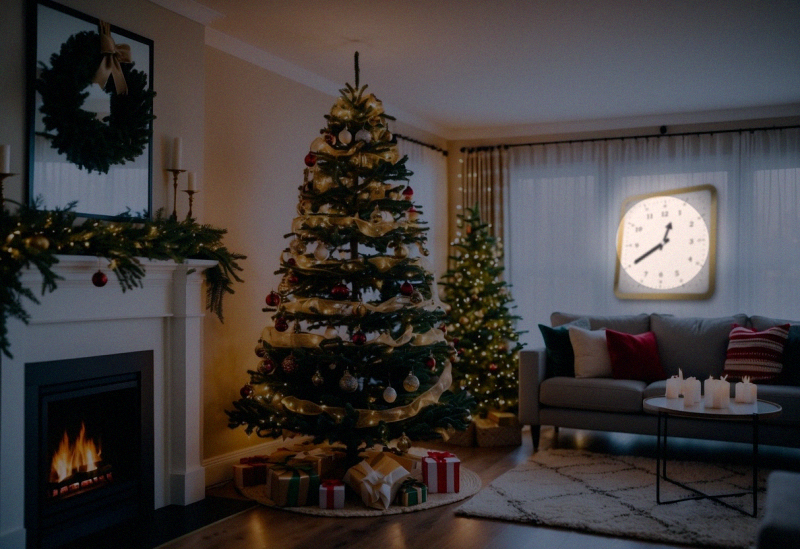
12:40
